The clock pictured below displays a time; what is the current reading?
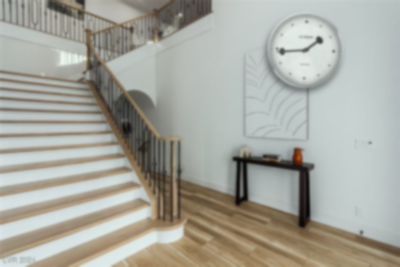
1:44
